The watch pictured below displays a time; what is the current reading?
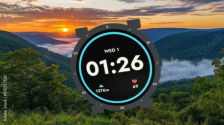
1:26
